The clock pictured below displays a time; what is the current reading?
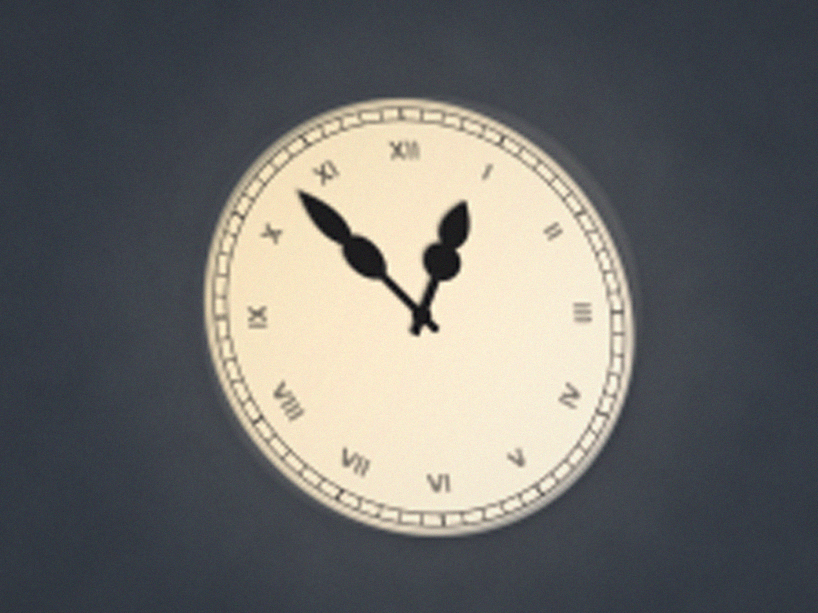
12:53
